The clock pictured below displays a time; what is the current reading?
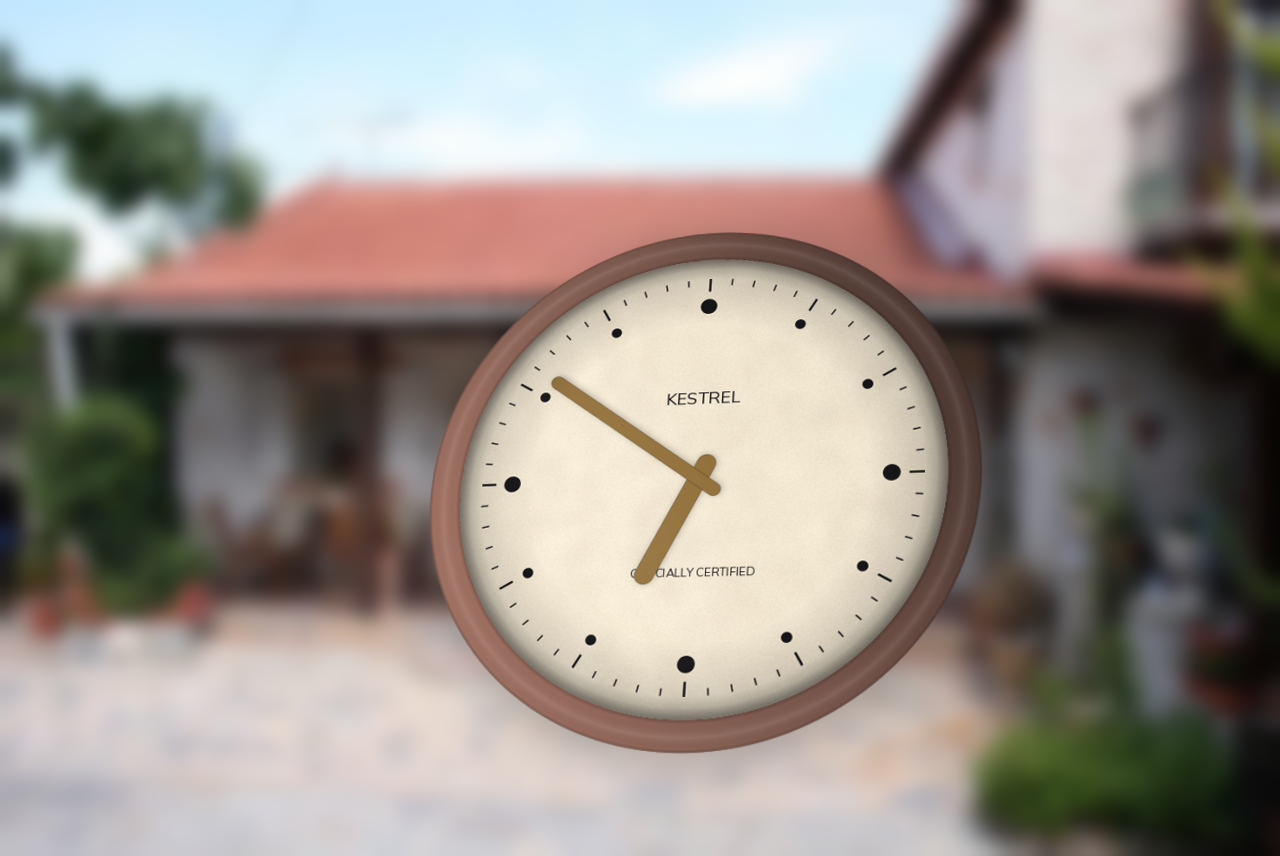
6:51
